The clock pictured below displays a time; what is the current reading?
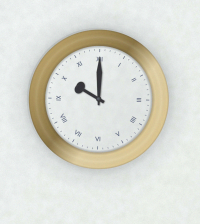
10:00
